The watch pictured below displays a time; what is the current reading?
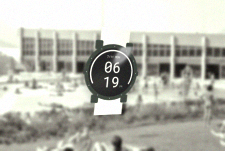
6:19
